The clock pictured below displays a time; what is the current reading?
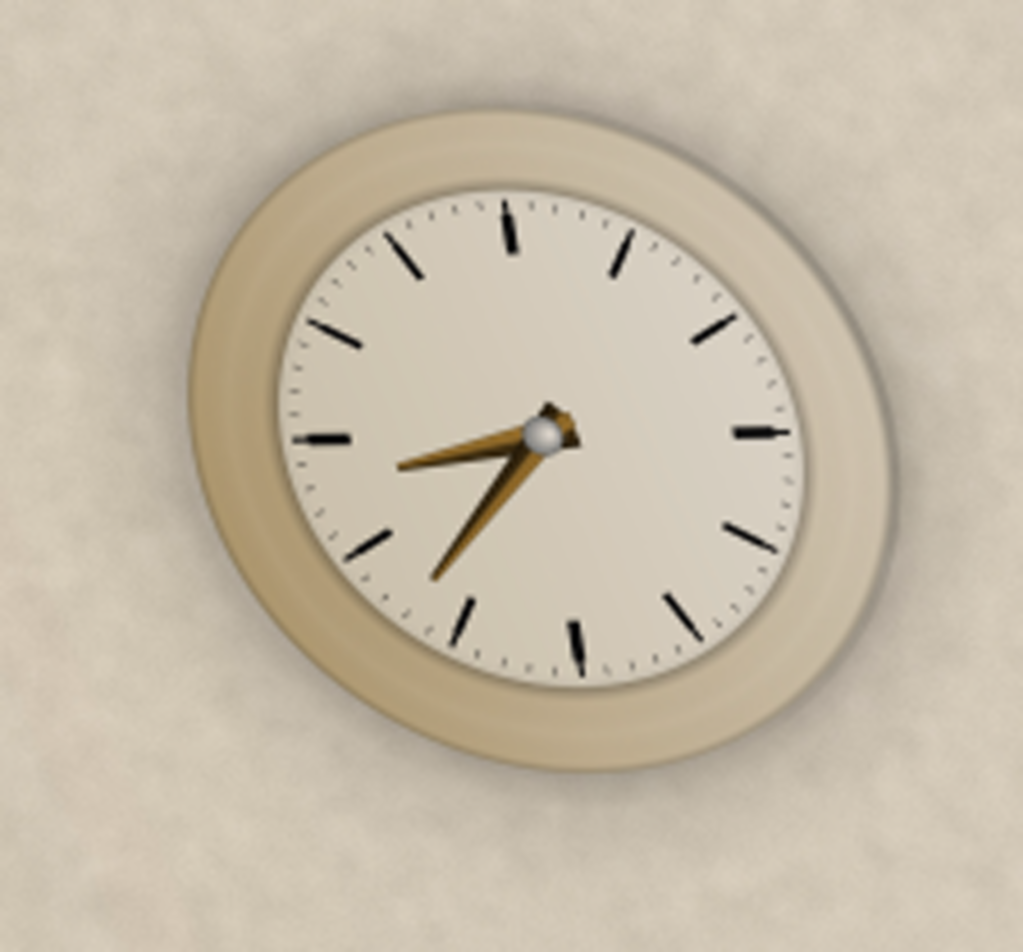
8:37
